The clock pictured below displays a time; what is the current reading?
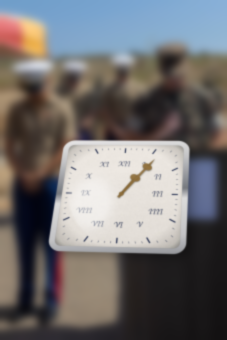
1:06
